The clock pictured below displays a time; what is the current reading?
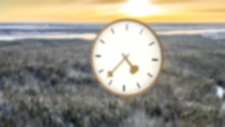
4:37
